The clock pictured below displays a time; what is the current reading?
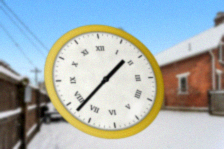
1:38
